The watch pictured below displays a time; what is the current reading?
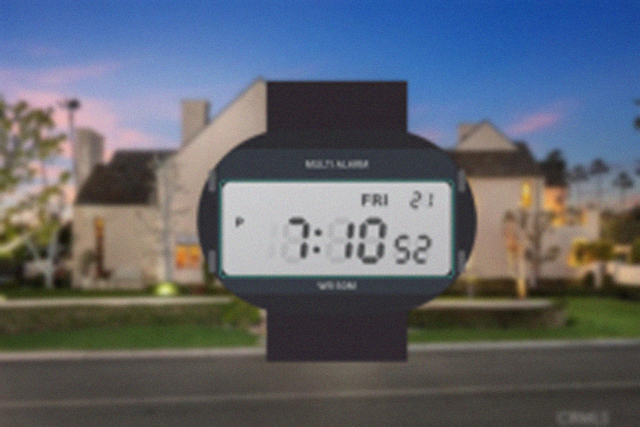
7:10:52
